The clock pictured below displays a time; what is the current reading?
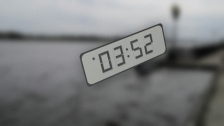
3:52
